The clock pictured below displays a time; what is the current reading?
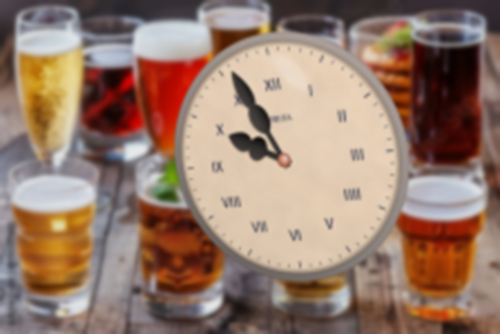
9:56
